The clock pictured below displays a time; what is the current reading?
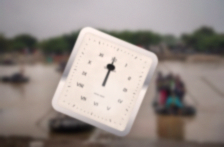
12:00
